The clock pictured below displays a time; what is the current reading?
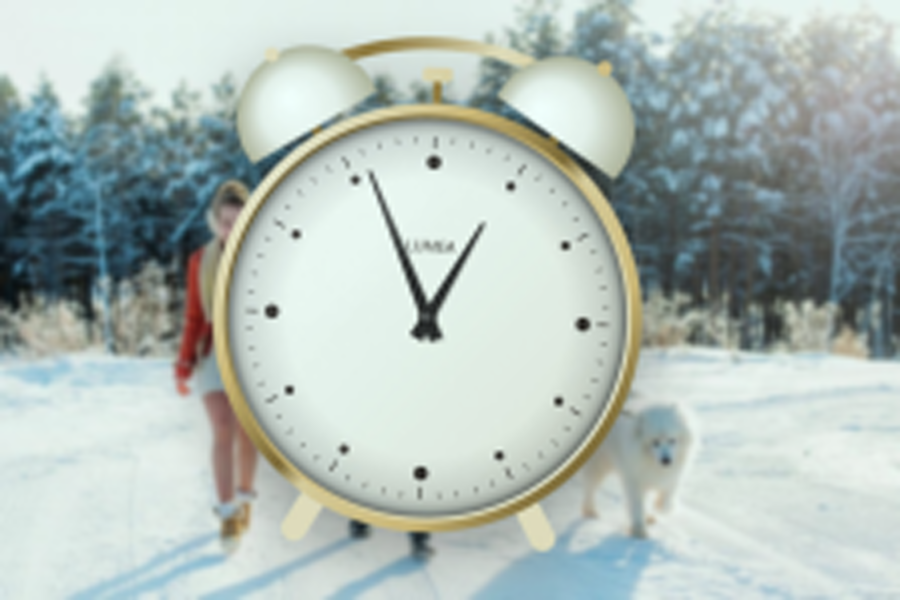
12:56
